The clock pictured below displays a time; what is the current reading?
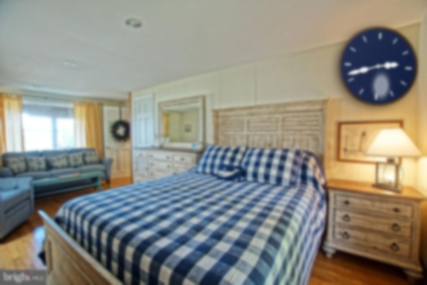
2:42
